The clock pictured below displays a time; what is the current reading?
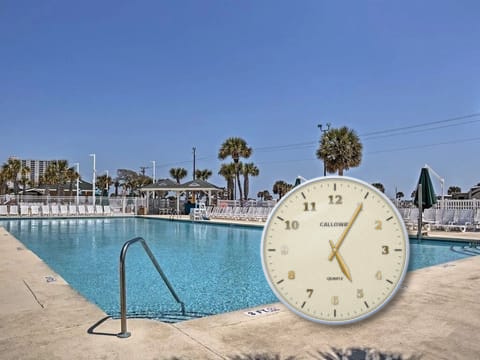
5:05
